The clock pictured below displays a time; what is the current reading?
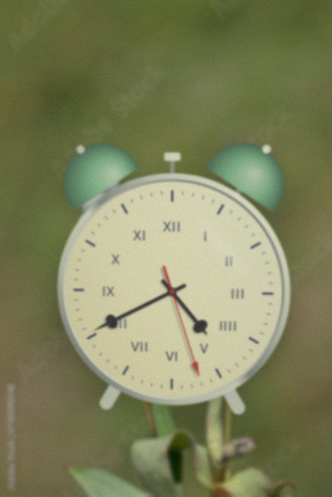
4:40:27
